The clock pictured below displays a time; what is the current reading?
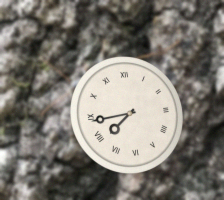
7:44
